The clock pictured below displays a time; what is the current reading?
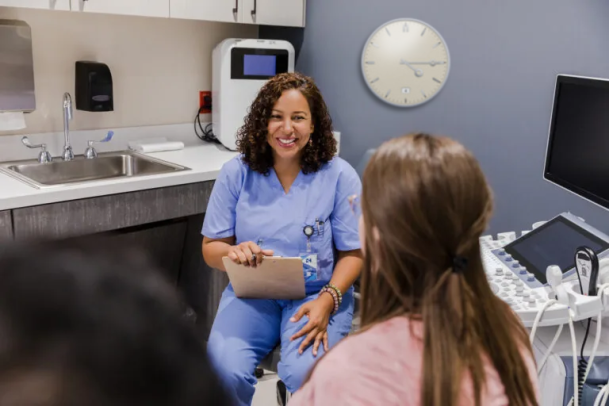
4:15
